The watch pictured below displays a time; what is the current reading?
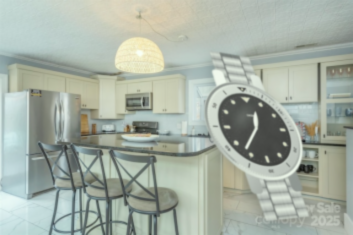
12:37
